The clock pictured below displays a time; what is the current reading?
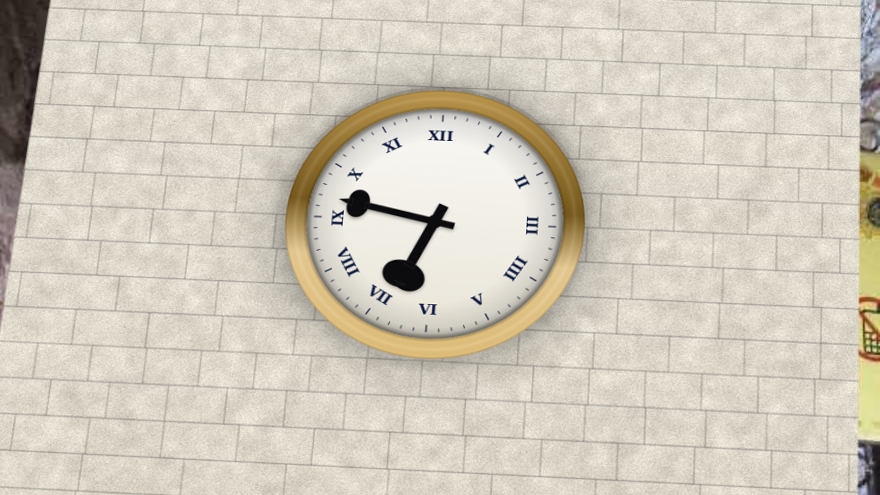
6:47
